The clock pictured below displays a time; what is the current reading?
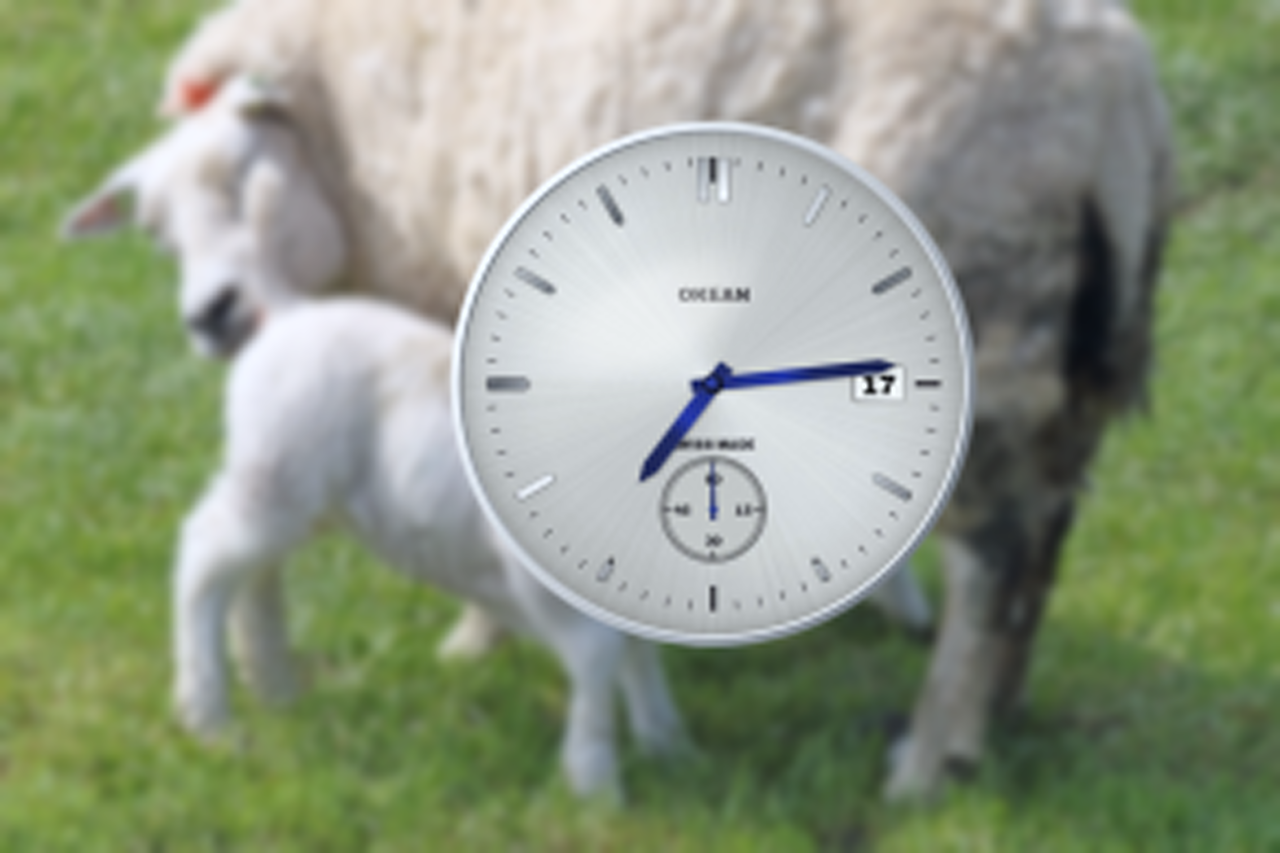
7:14
